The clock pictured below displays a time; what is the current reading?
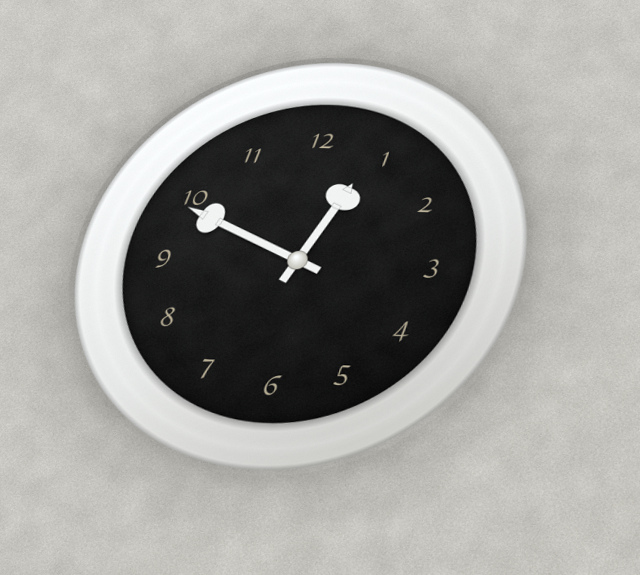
12:49
